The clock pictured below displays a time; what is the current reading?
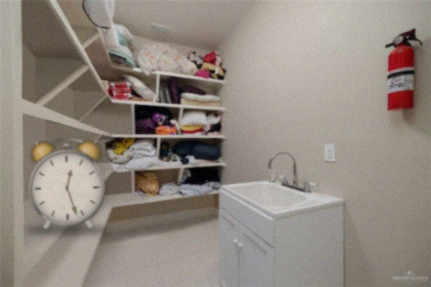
12:27
